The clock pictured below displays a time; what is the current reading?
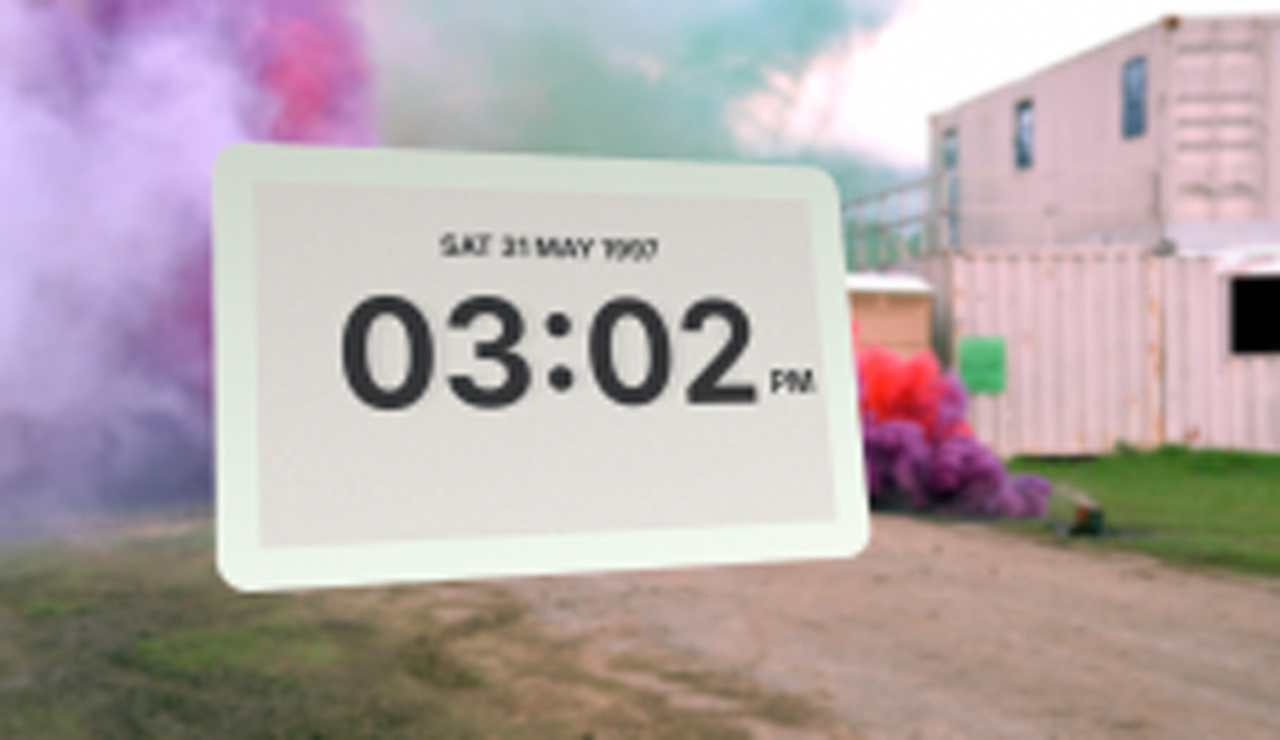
3:02
